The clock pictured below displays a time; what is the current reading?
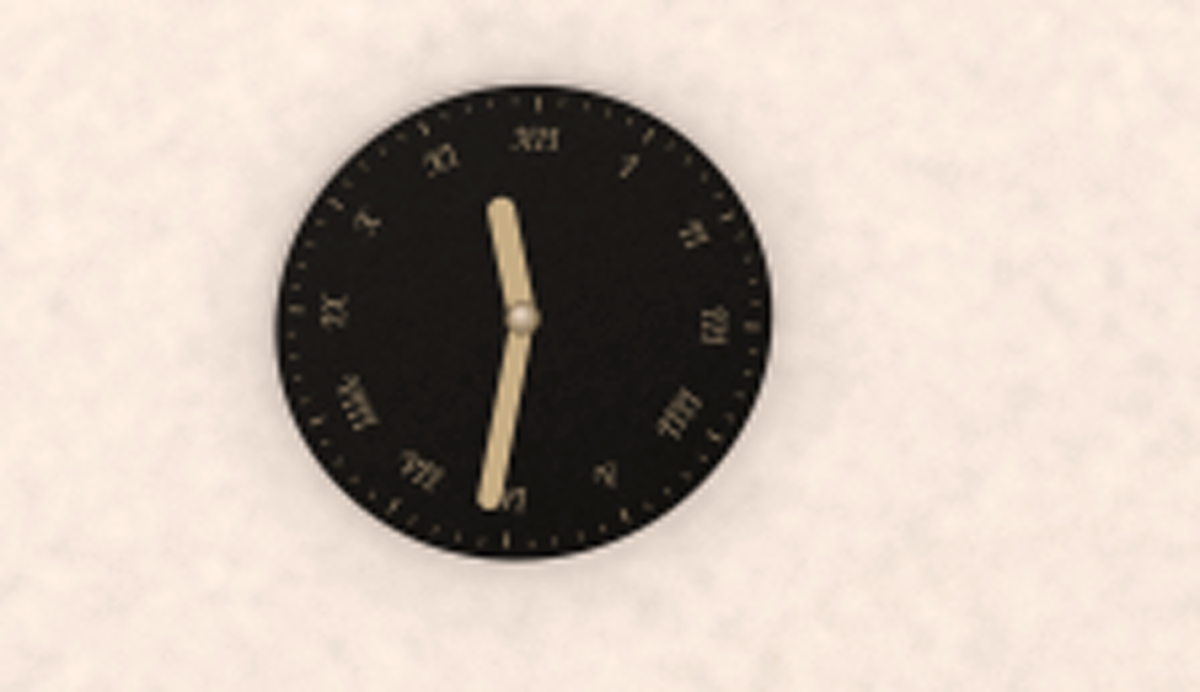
11:31
